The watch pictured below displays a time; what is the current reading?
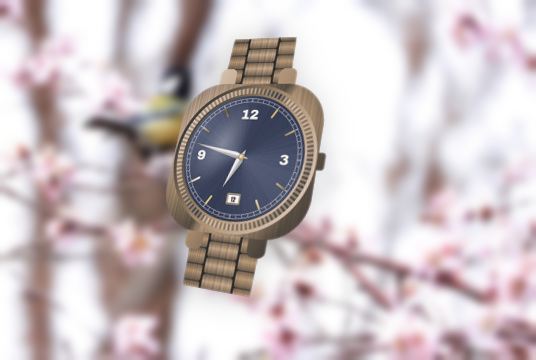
6:47
